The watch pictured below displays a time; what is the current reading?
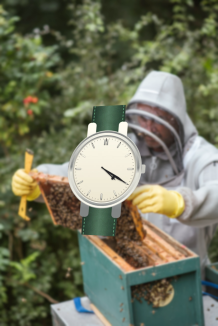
4:20
